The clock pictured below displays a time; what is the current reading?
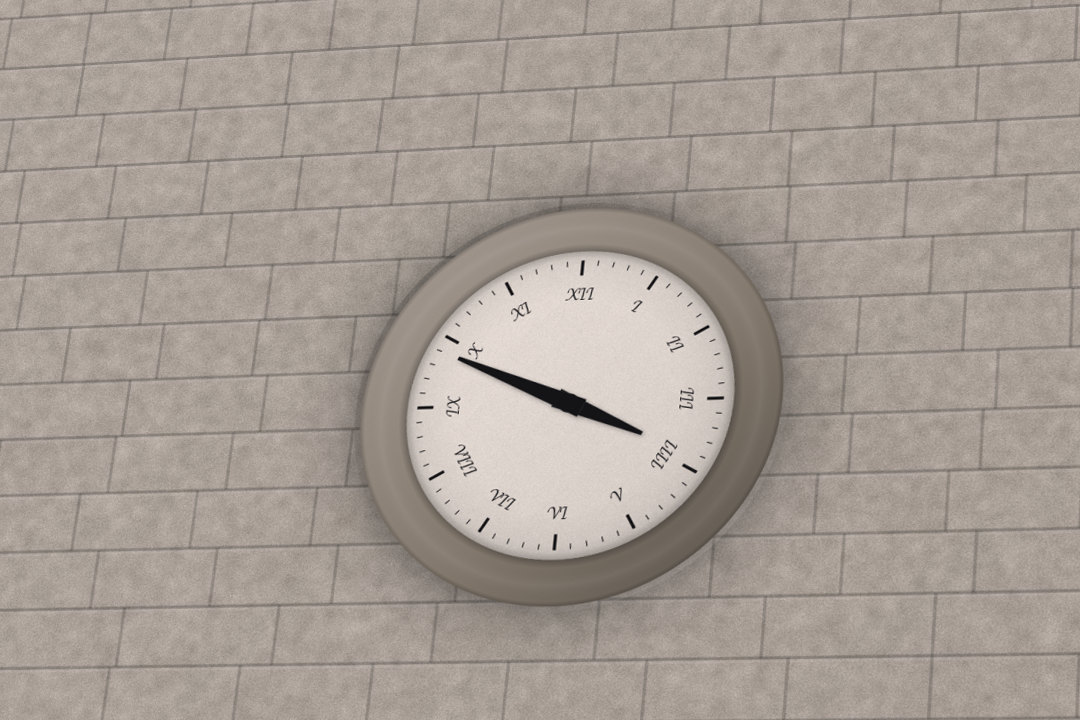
3:49
